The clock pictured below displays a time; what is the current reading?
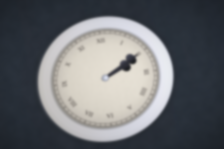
2:10
